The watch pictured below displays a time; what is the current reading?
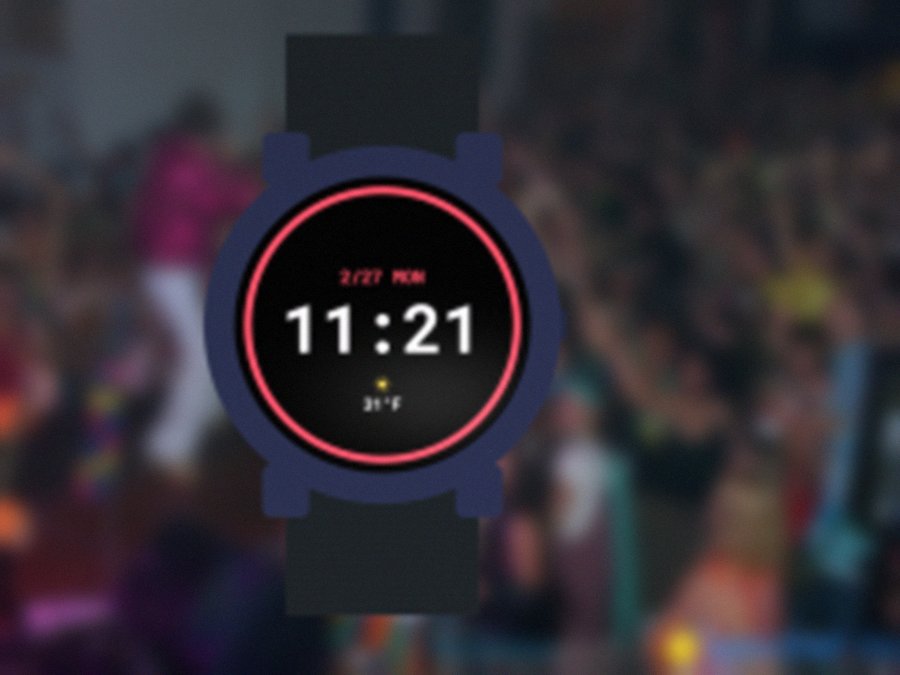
11:21
